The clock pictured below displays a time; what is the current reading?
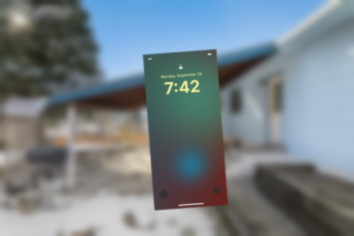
7:42
